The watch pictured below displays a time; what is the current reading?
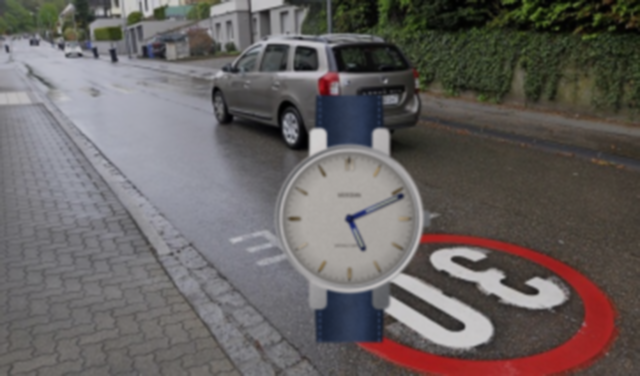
5:11
